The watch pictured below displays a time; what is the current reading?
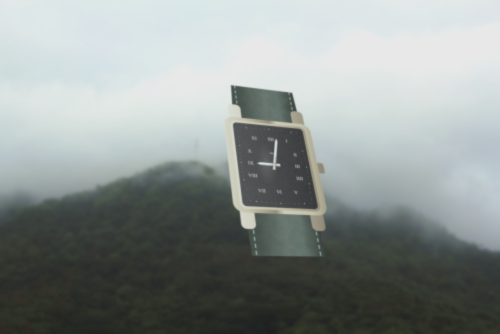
9:02
